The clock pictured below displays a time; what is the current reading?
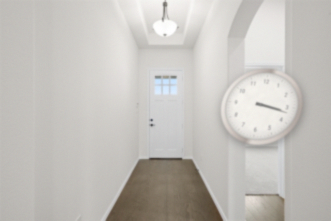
3:17
